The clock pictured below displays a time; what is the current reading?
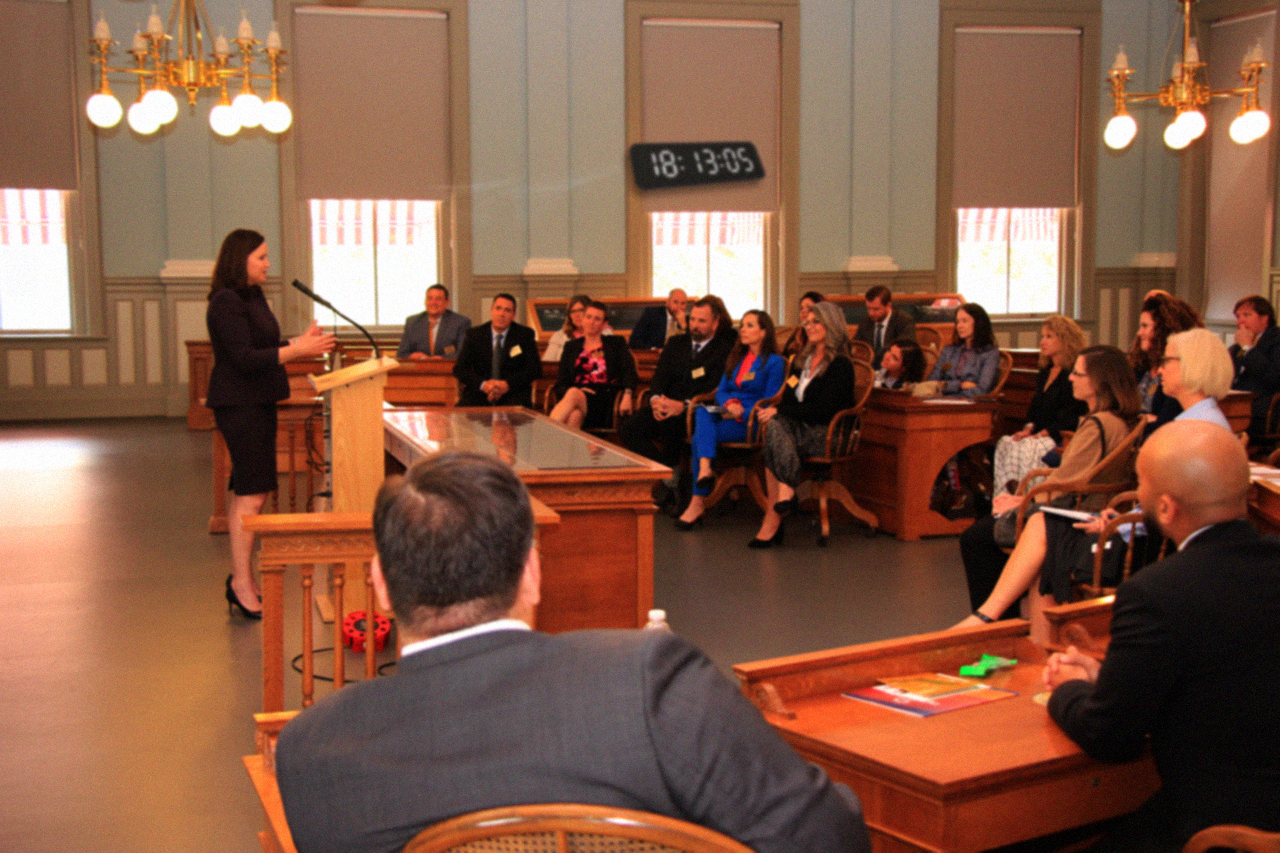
18:13:05
